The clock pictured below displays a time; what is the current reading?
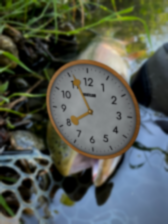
7:56
